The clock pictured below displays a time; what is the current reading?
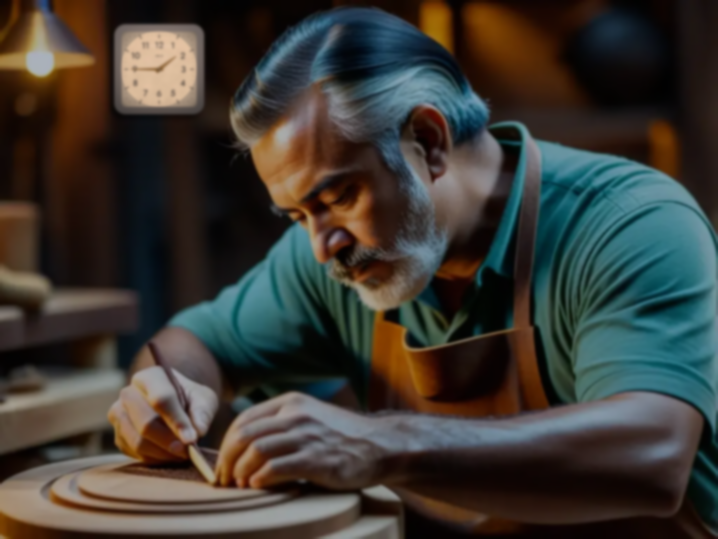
1:45
